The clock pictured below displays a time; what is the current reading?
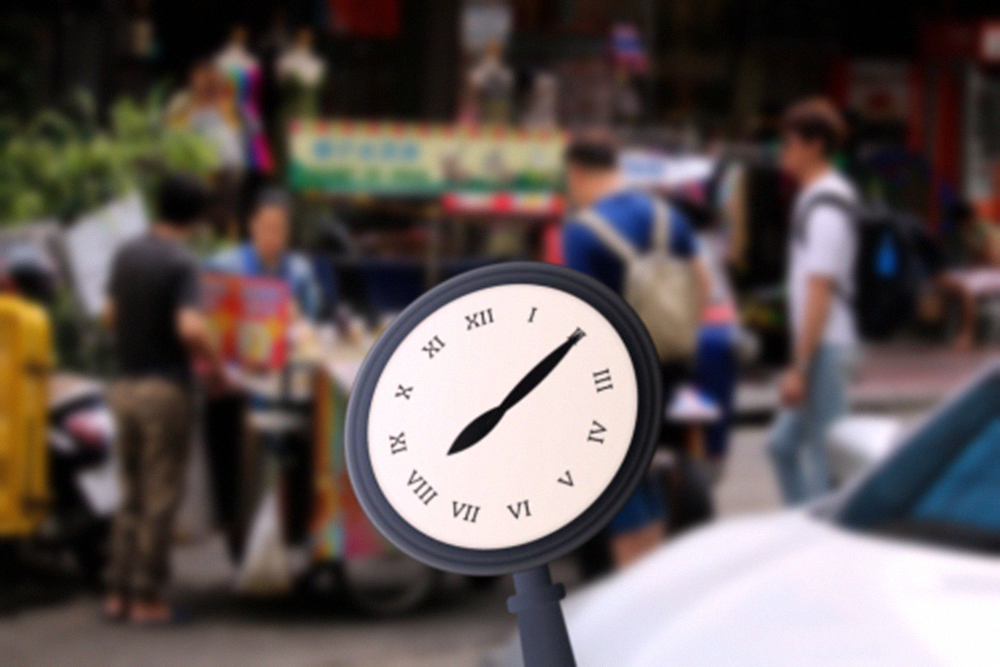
8:10
